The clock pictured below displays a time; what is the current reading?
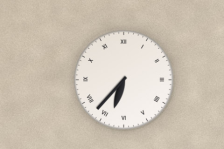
6:37
